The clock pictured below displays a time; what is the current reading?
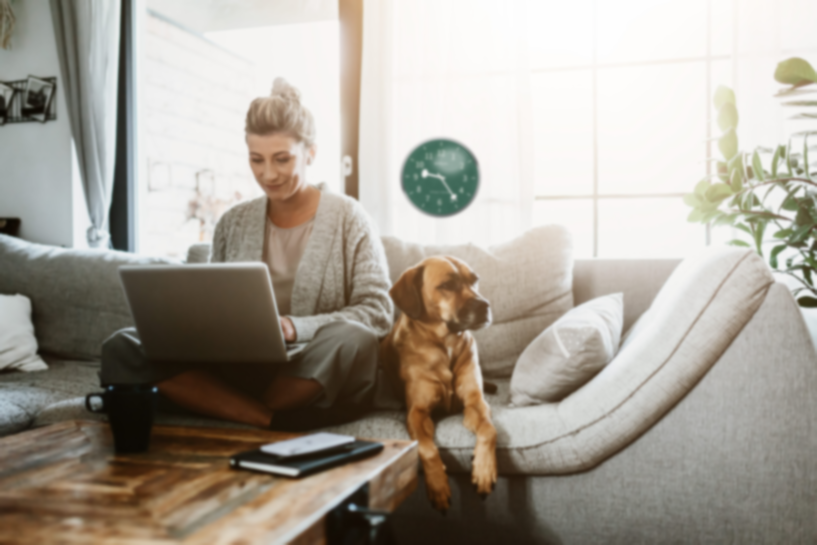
9:24
